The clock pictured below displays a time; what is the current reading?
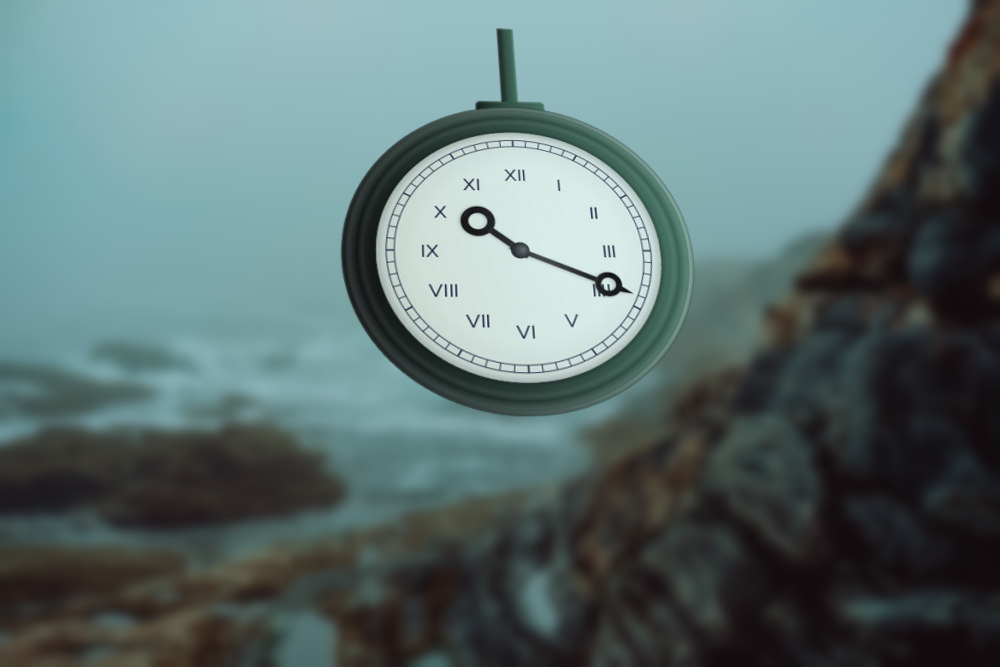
10:19
